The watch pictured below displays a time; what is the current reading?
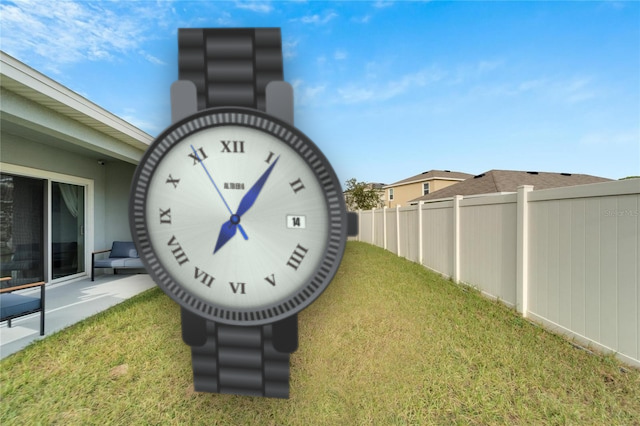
7:05:55
